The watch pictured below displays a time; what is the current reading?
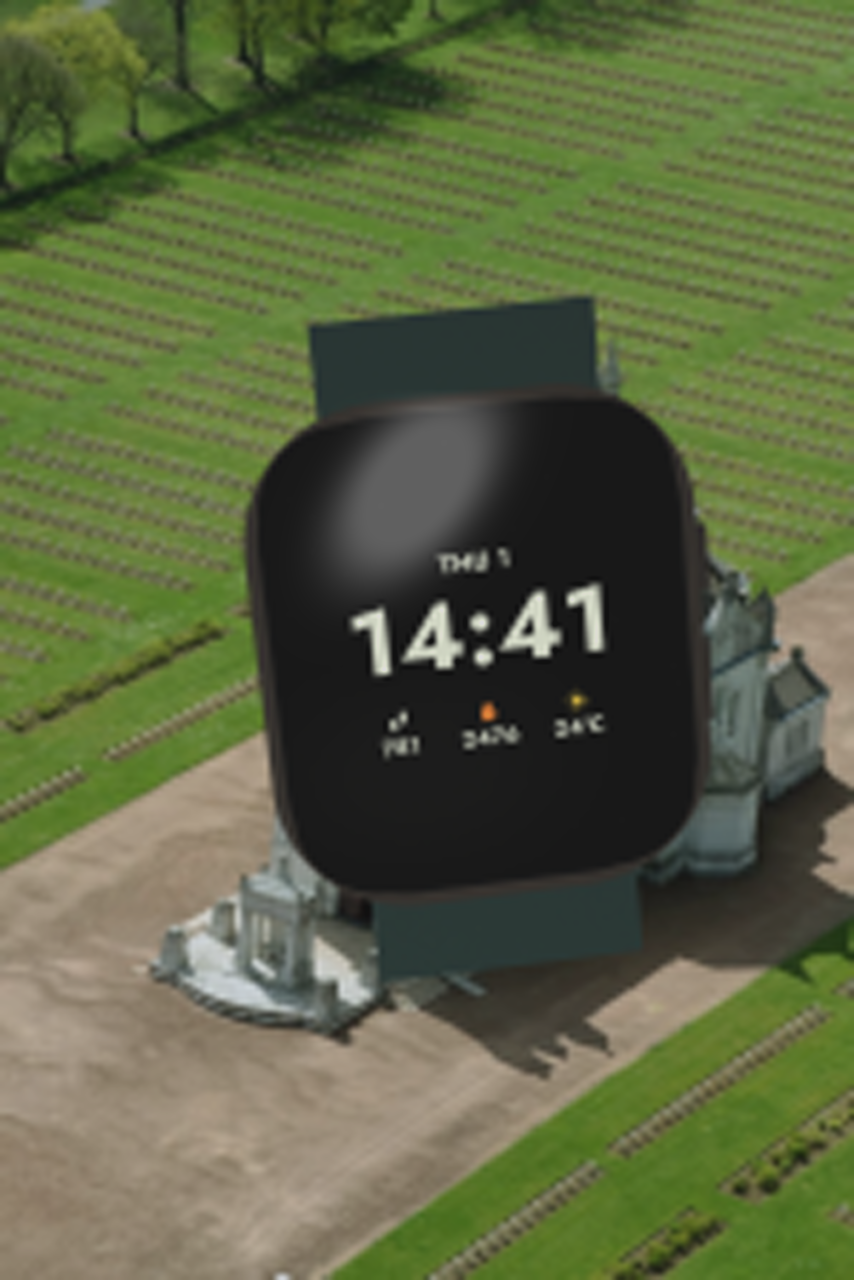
14:41
